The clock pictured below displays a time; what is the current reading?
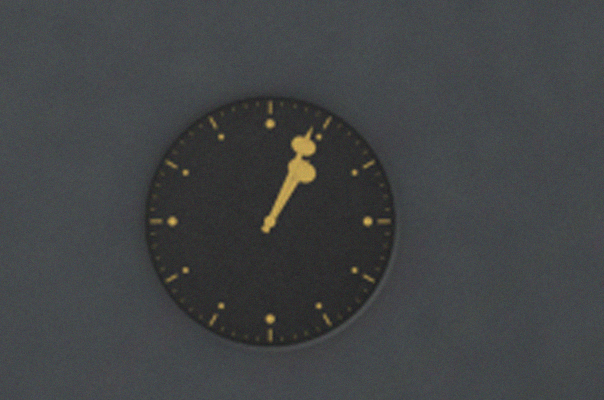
1:04
